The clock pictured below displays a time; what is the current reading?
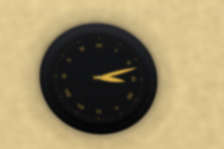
3:12
